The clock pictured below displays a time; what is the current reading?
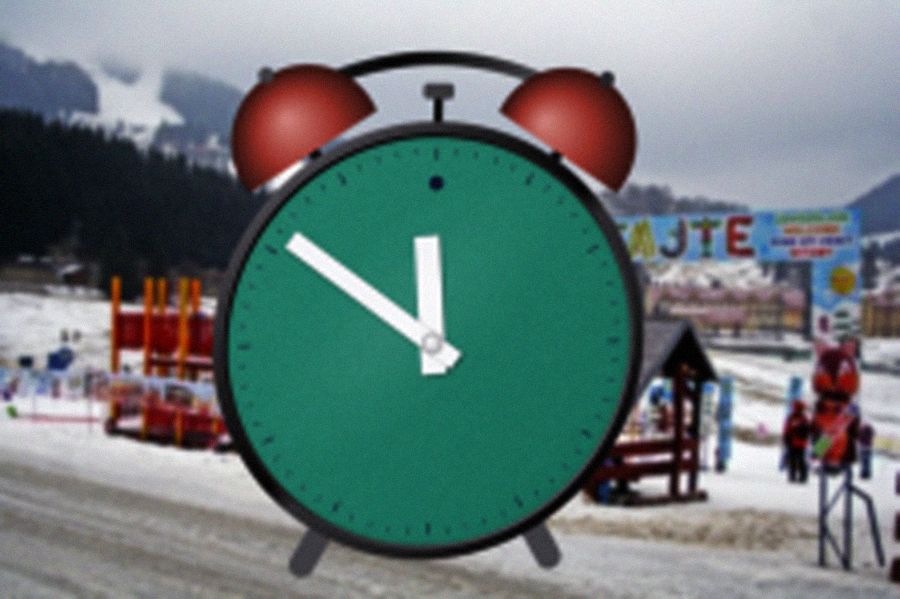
11:51
